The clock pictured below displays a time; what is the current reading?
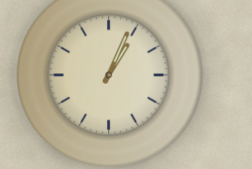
1:04
